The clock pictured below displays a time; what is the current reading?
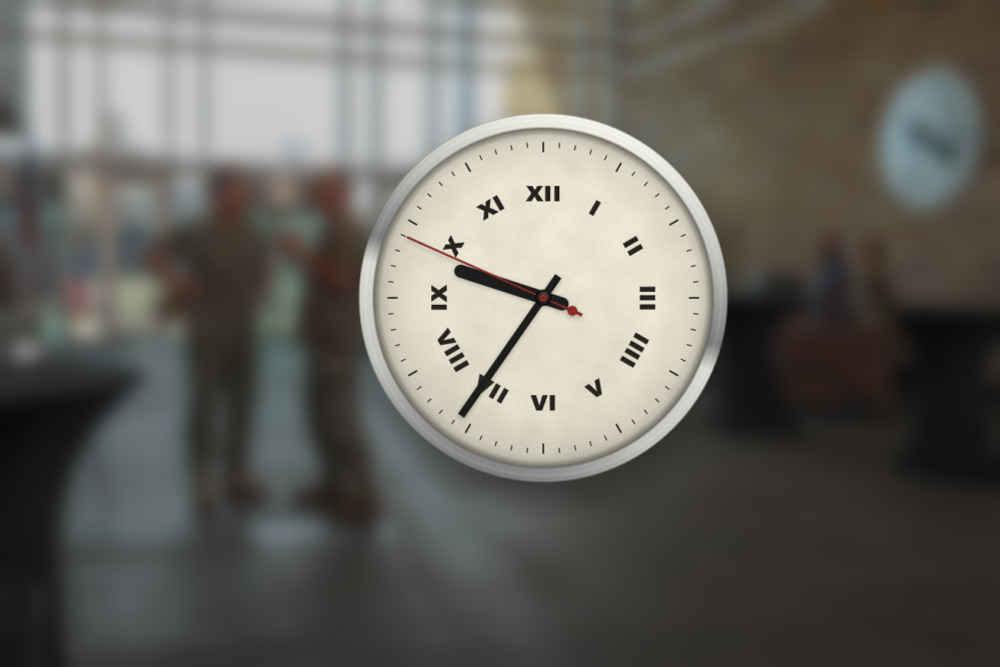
9:35:49
